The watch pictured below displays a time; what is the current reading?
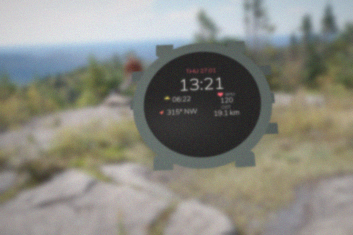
13:21
